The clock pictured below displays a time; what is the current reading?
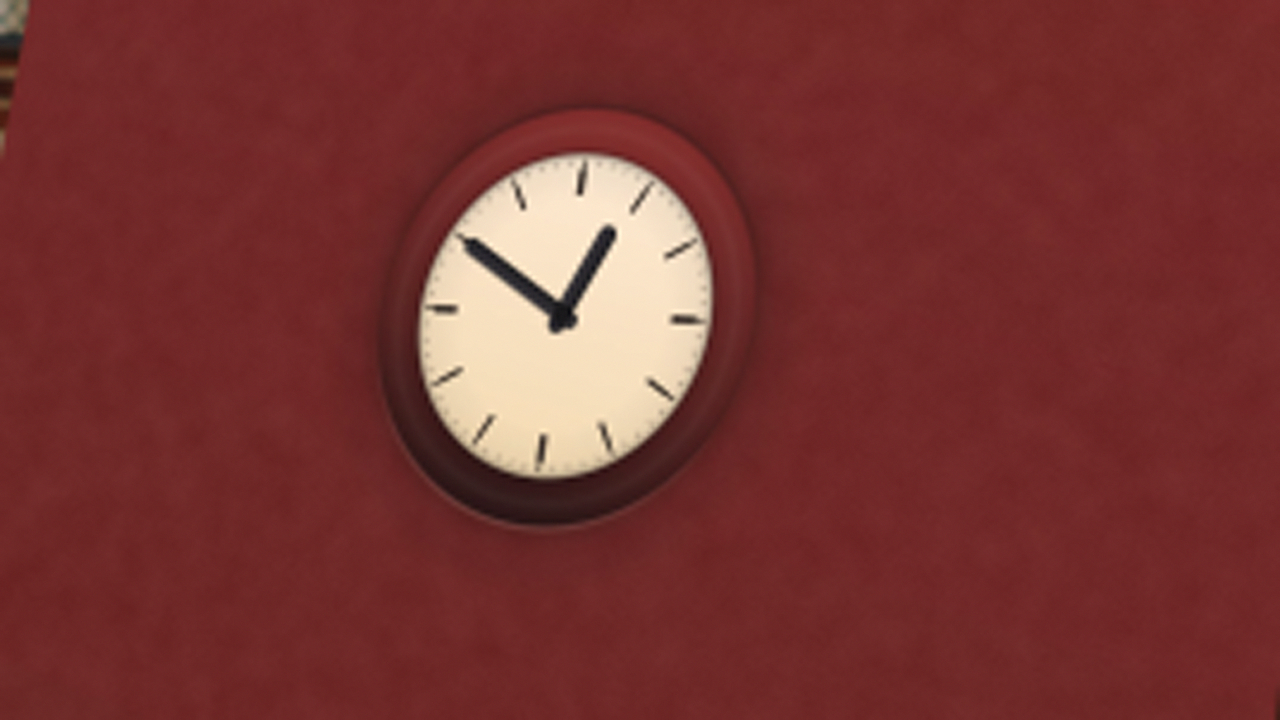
12:50
